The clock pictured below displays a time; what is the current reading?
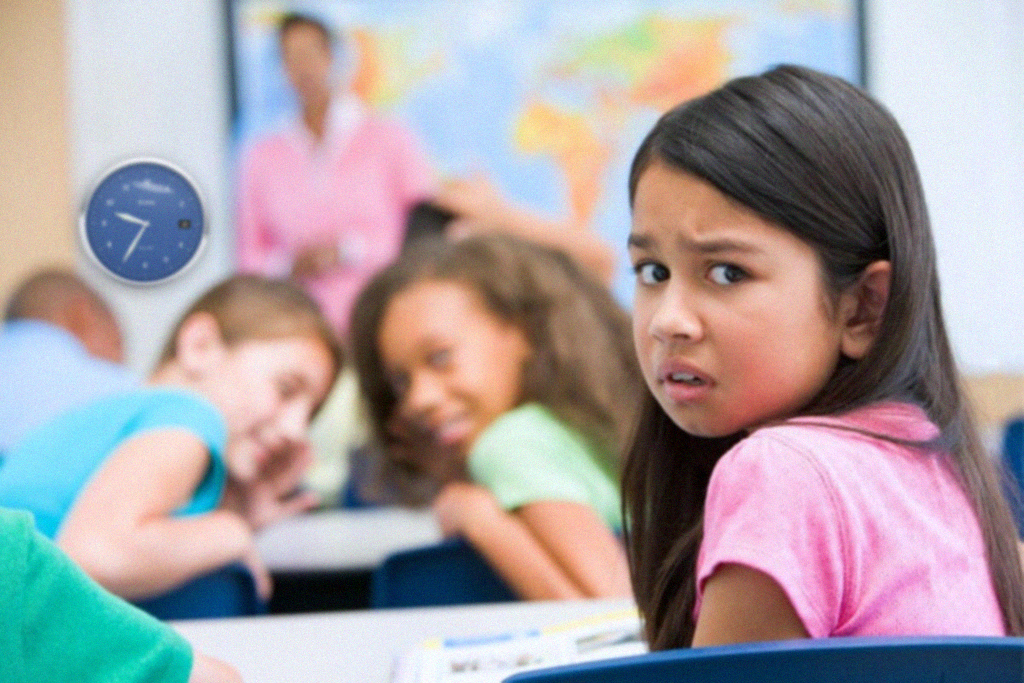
9:35
